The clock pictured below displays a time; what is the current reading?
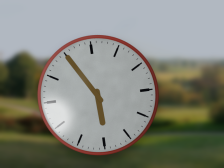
5:55
